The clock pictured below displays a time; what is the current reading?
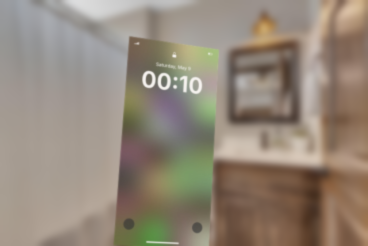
0:10
